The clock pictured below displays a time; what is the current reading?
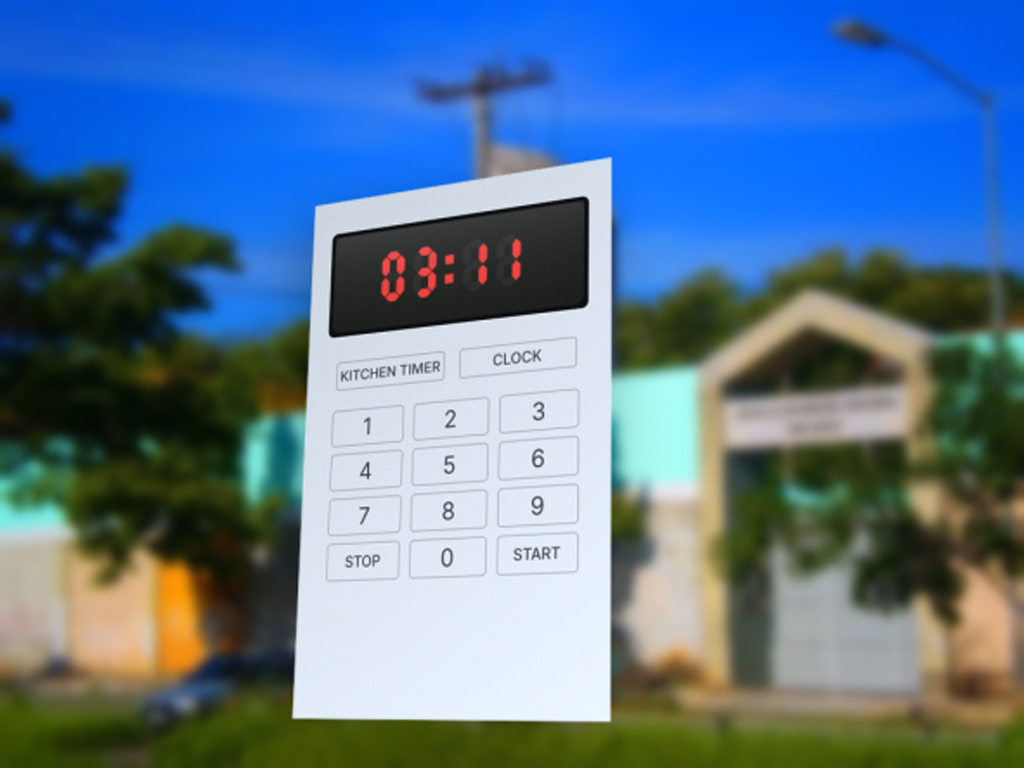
3:11
